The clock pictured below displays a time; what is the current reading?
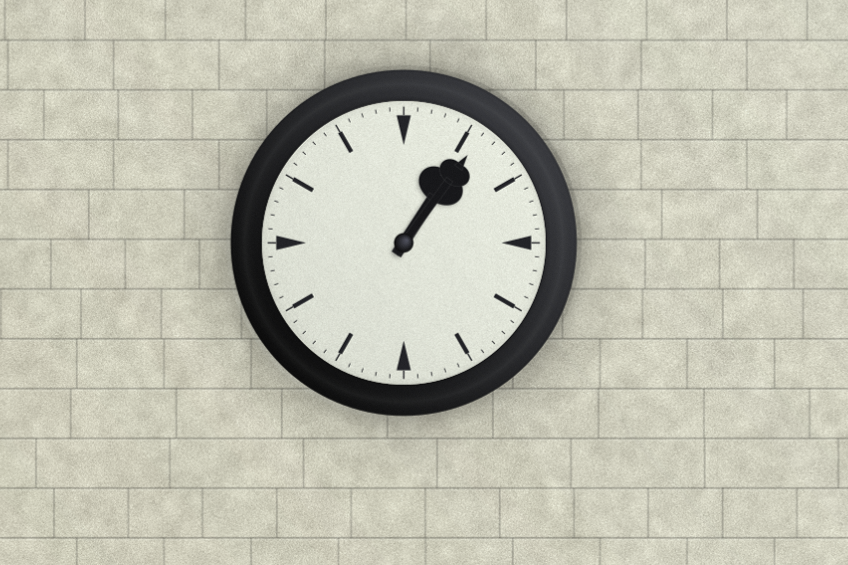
1:06
